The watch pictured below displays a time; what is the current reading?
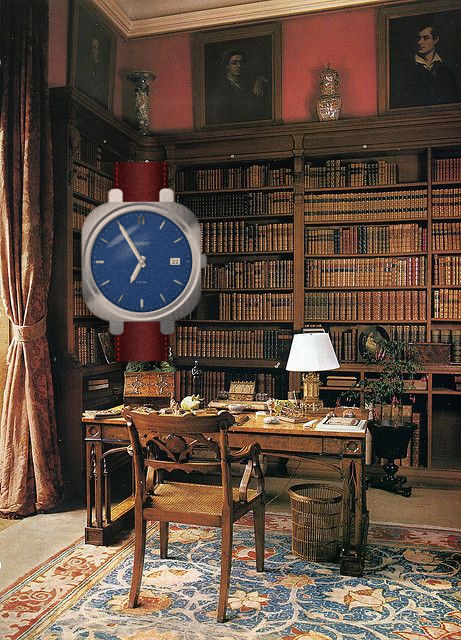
6:55
